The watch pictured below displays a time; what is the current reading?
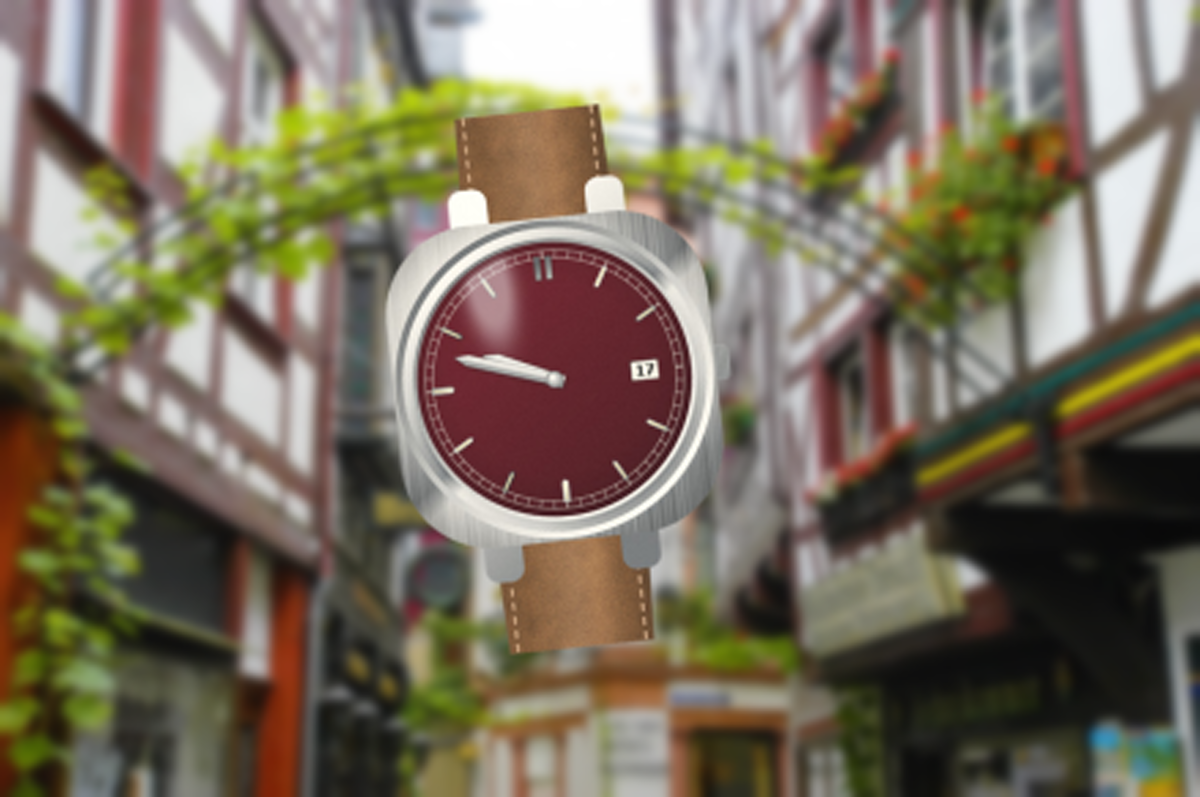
9:48
